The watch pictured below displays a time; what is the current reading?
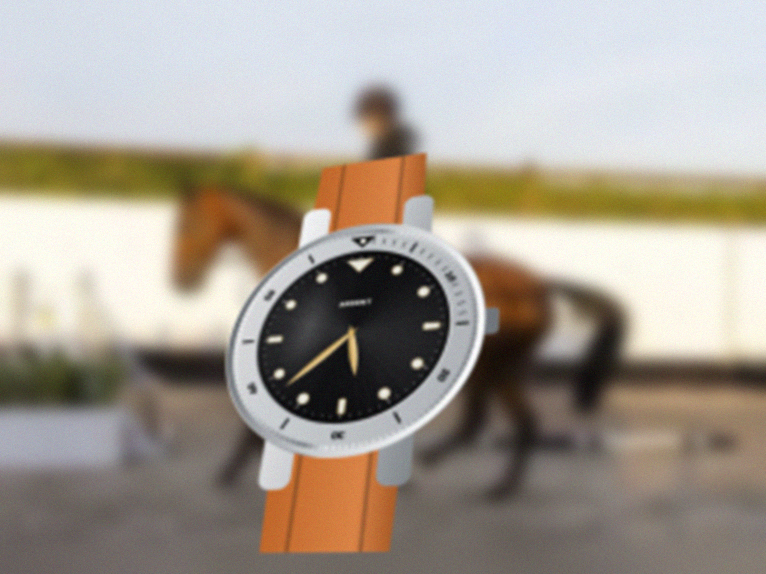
5:38
